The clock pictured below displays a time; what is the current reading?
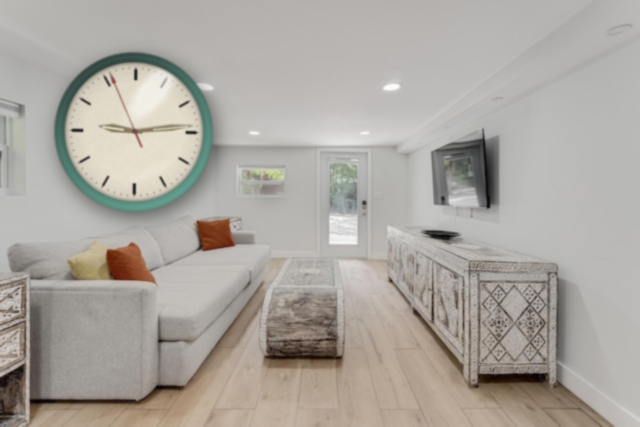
9:13:56
